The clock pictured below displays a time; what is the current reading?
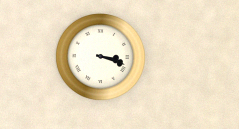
3:18
